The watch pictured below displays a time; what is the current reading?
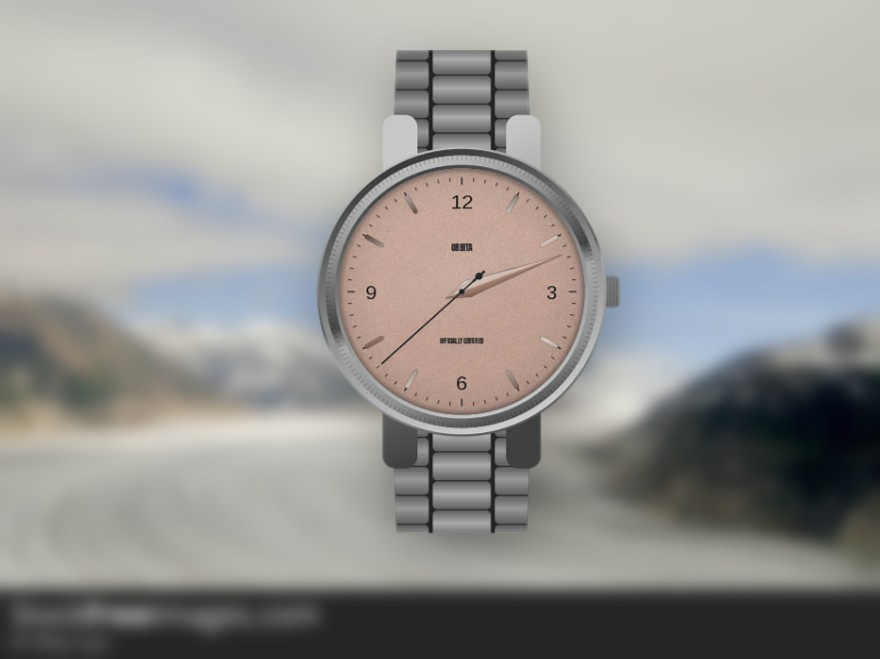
2:11:38
